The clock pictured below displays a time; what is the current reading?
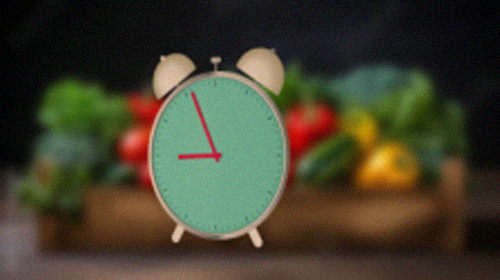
8:56
